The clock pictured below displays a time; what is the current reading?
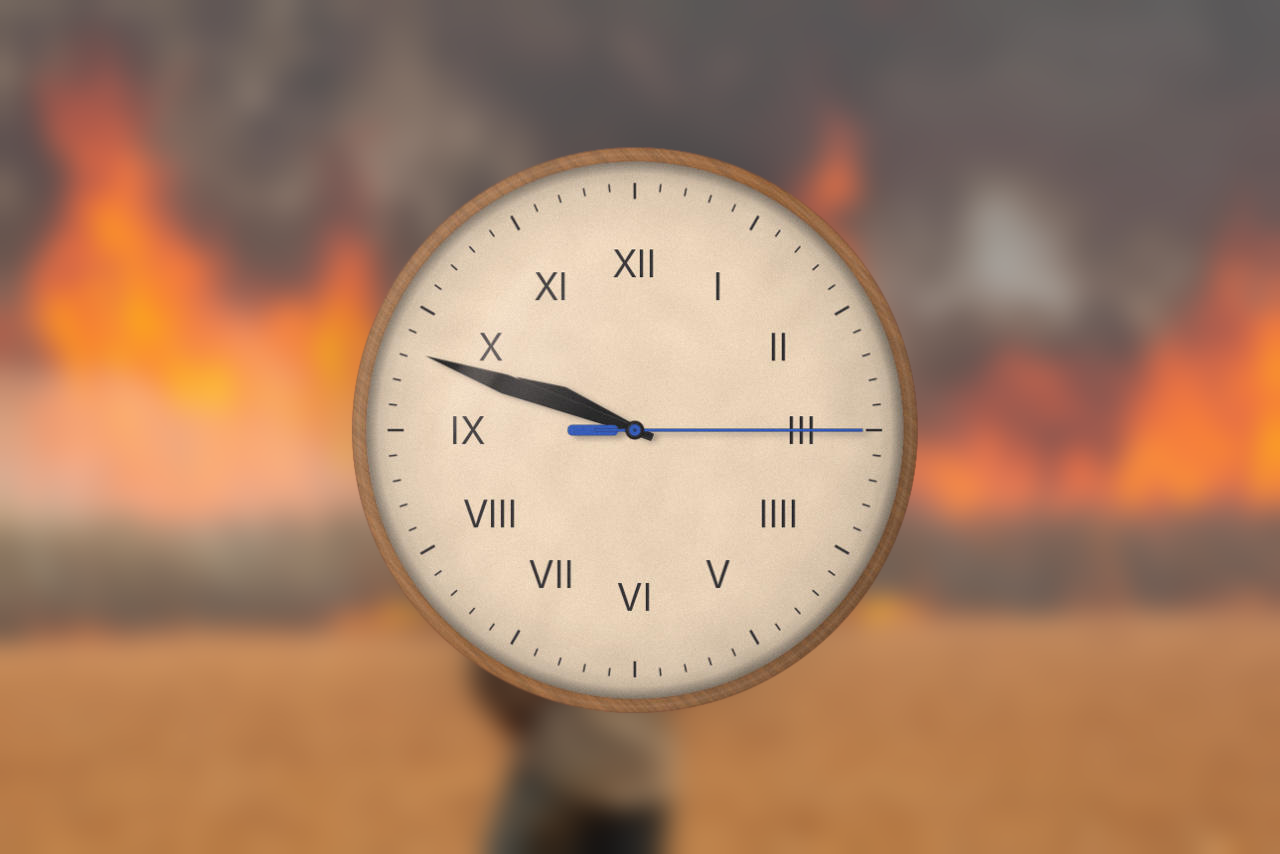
9:48:15
